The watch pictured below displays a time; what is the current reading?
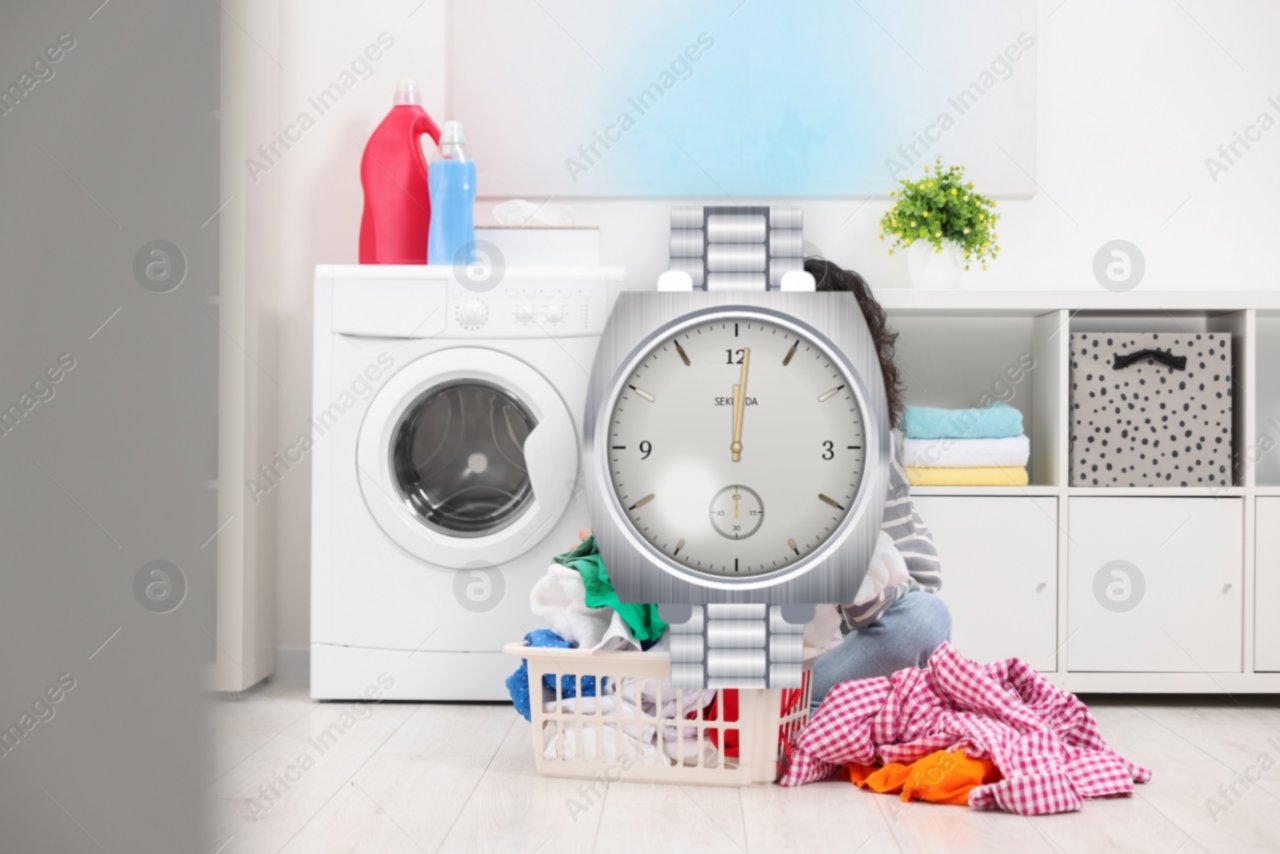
12:01
